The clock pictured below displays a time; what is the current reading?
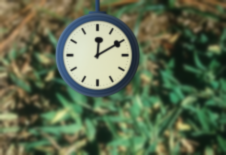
12:10
